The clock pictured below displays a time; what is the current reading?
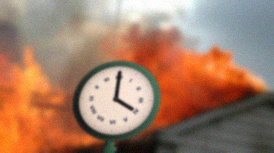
4:00
